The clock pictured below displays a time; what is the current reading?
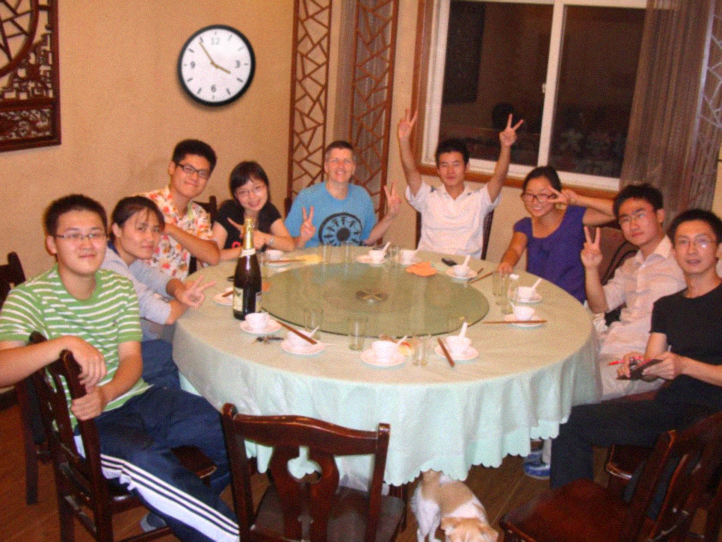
3:54
